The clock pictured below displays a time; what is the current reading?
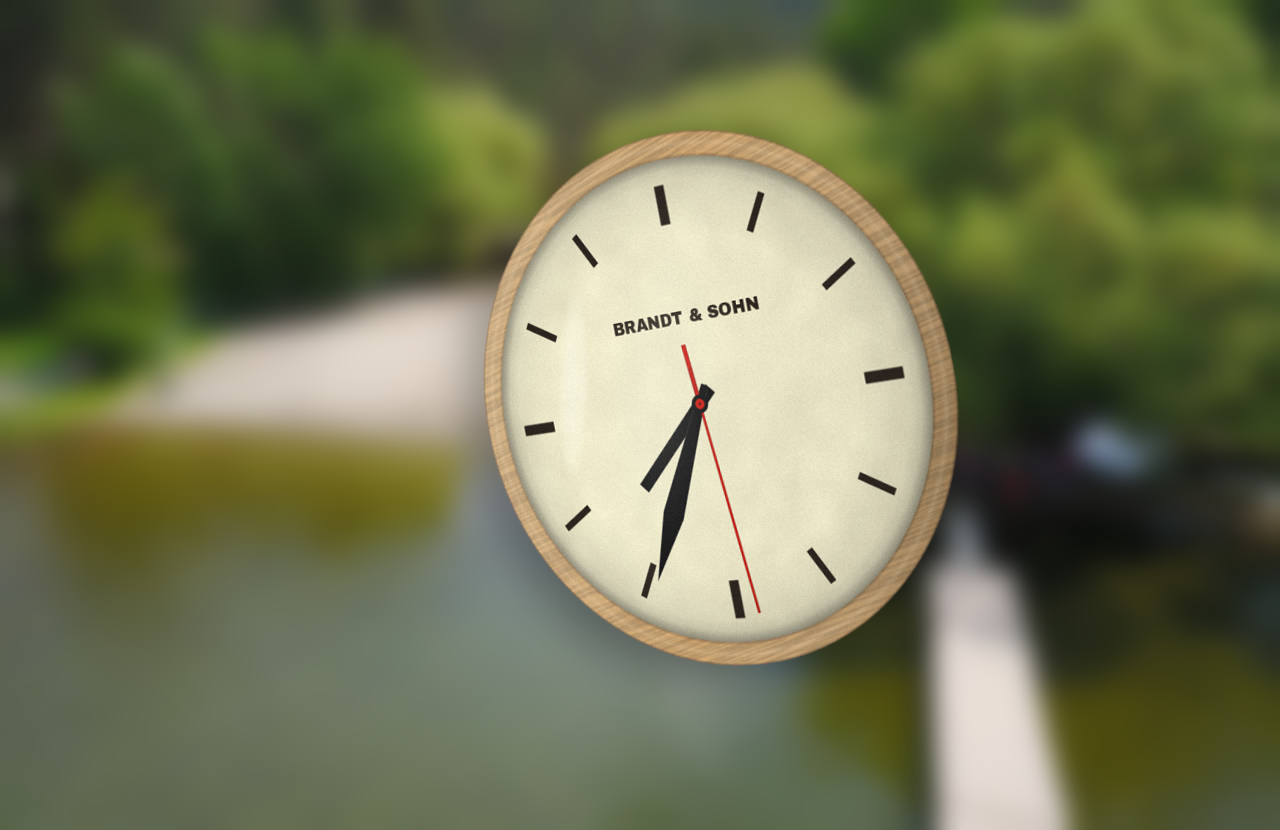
7:34:29
